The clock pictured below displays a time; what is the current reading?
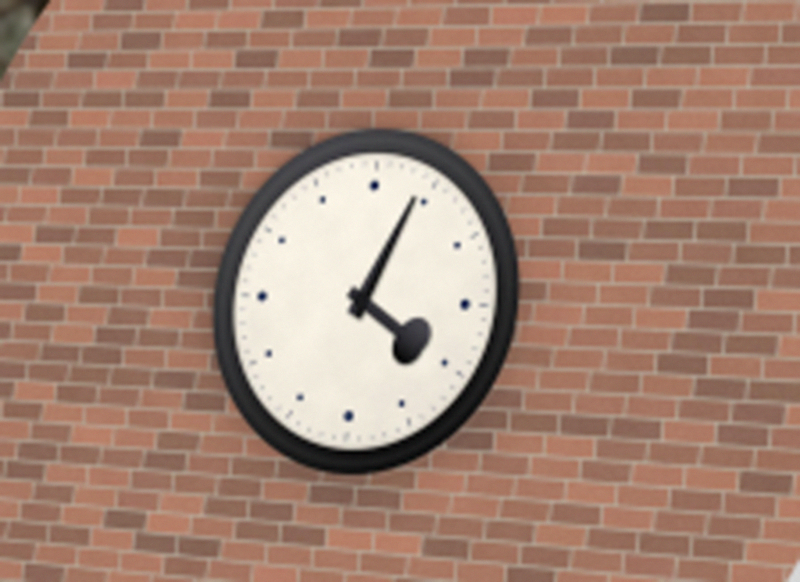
4:04
